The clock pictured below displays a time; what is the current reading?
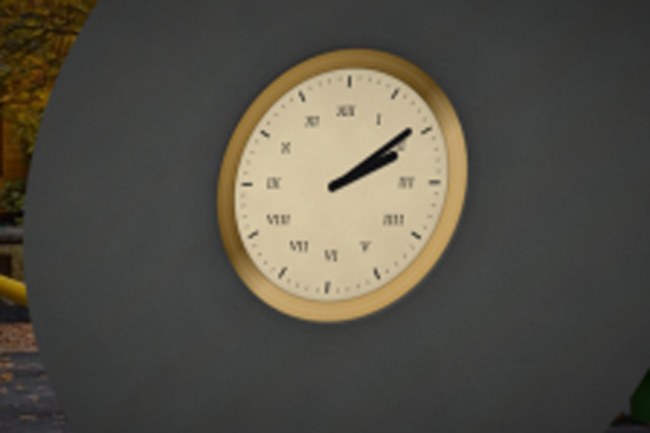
2:09
